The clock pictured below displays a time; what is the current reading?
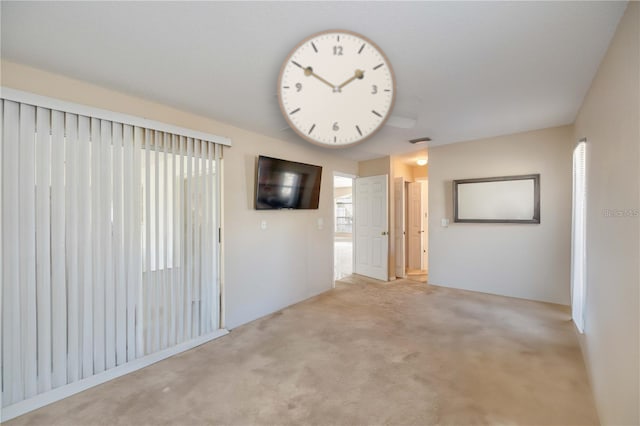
1:50
